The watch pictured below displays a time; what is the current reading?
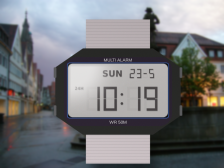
10:19
